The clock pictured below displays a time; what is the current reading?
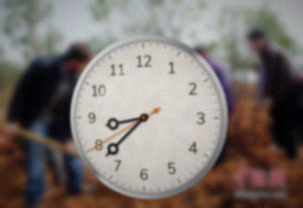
8:37:40
